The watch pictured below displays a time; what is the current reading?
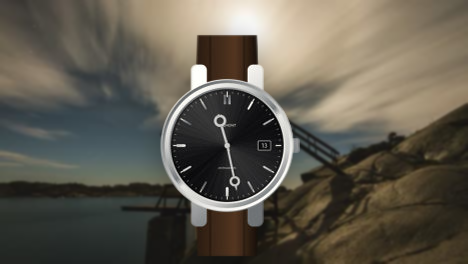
11:28
